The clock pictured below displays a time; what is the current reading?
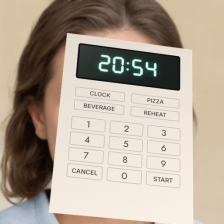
20:54
